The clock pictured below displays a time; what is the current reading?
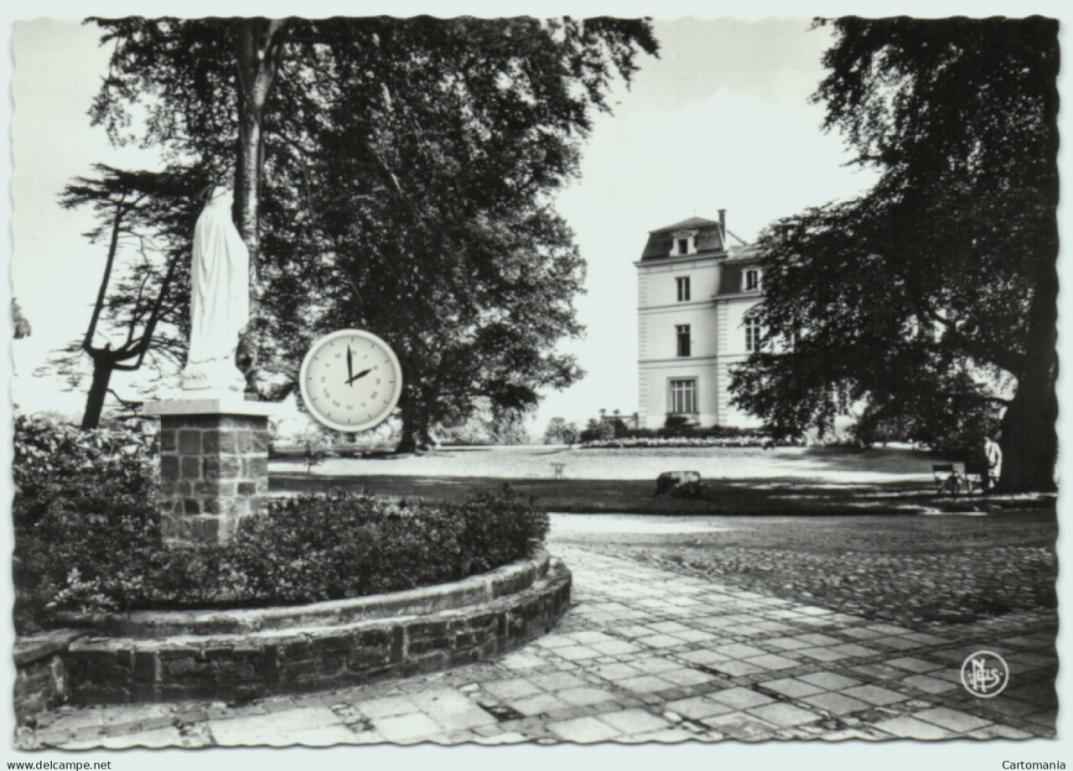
1:59
